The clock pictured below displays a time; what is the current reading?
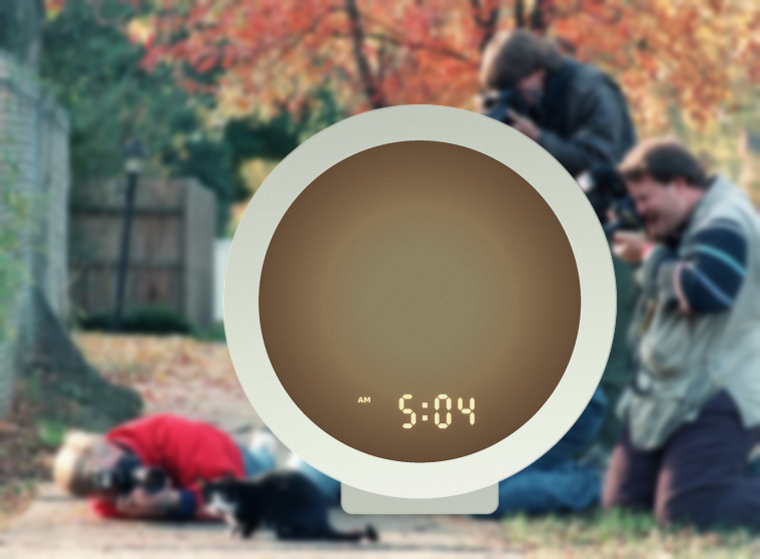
5:04
